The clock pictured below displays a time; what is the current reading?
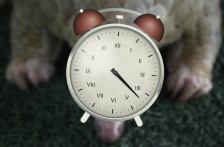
4:22
